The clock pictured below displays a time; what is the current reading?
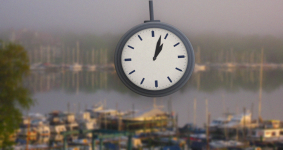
1:03
